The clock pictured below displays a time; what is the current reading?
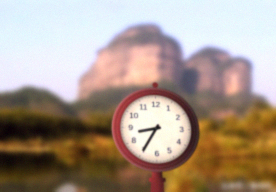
8:35
